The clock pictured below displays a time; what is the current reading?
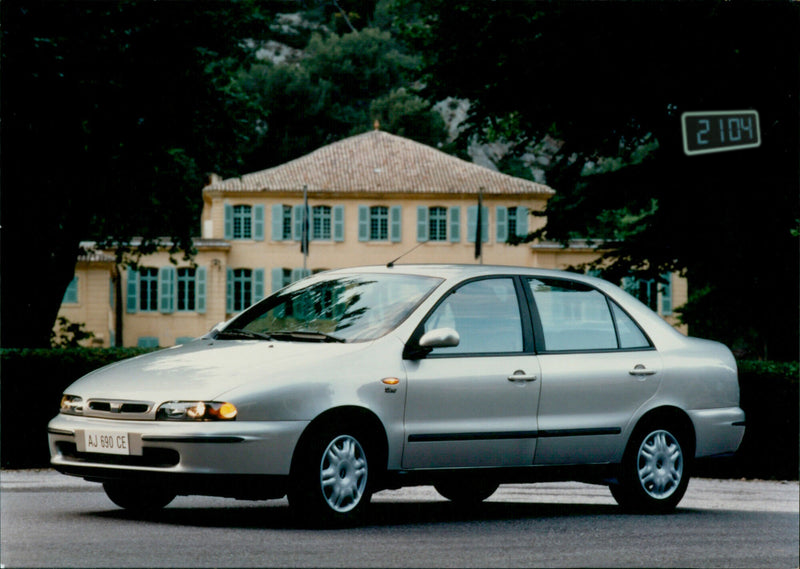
21:04
